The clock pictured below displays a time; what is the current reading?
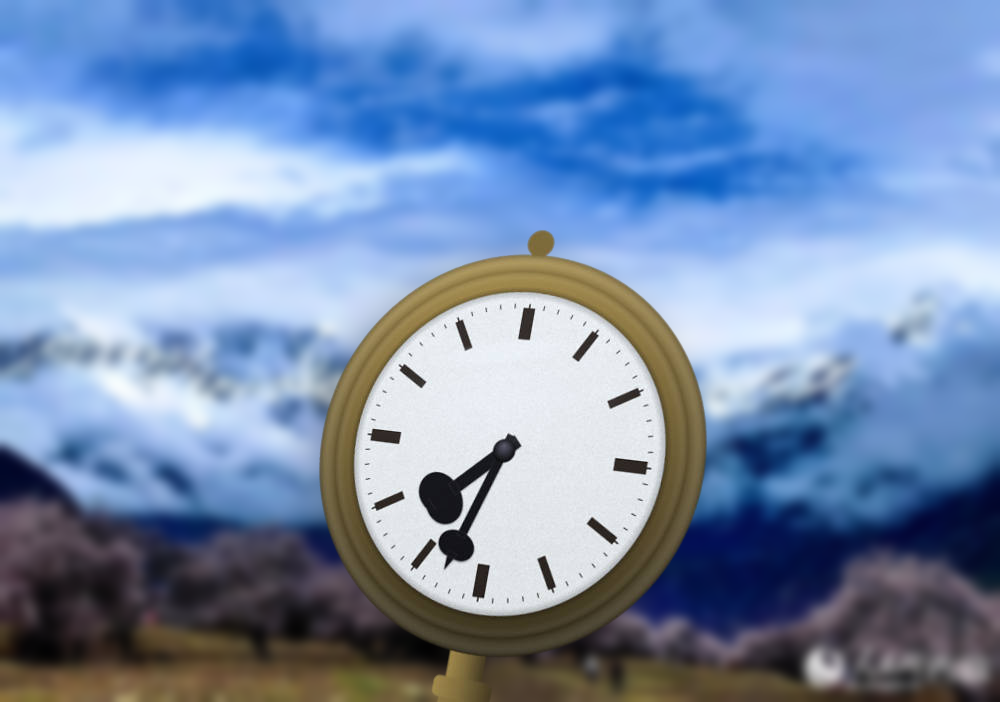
7:33
